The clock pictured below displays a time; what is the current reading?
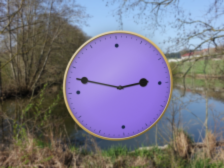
2:48
